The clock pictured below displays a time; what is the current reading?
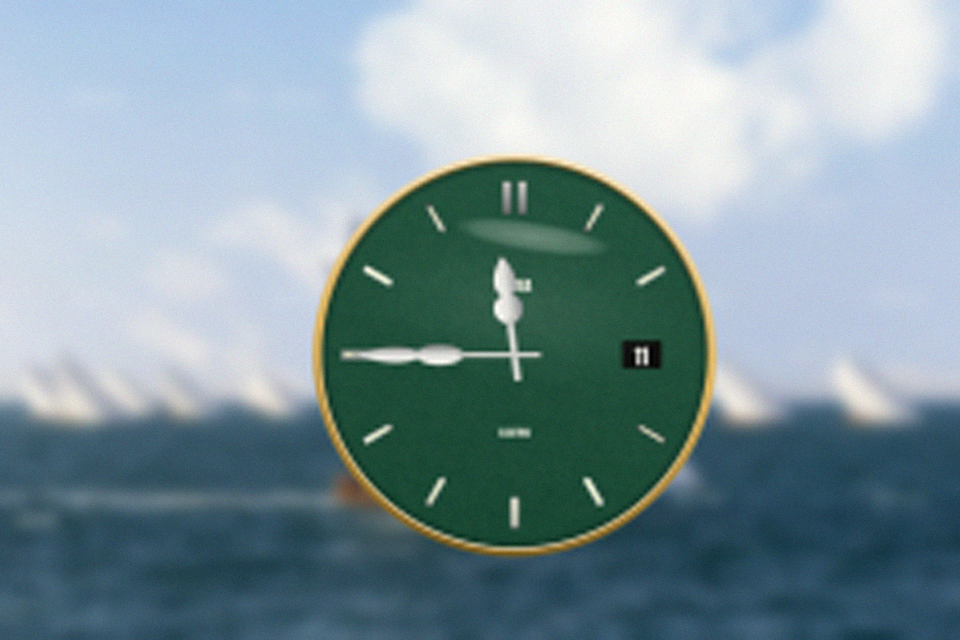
11:45
